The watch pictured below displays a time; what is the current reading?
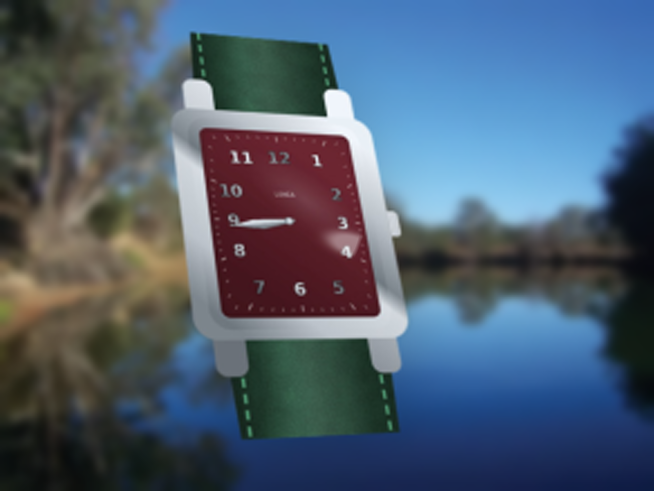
8:44
